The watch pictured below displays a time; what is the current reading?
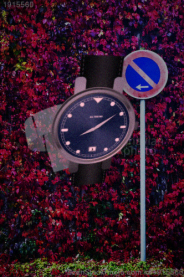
8:09
